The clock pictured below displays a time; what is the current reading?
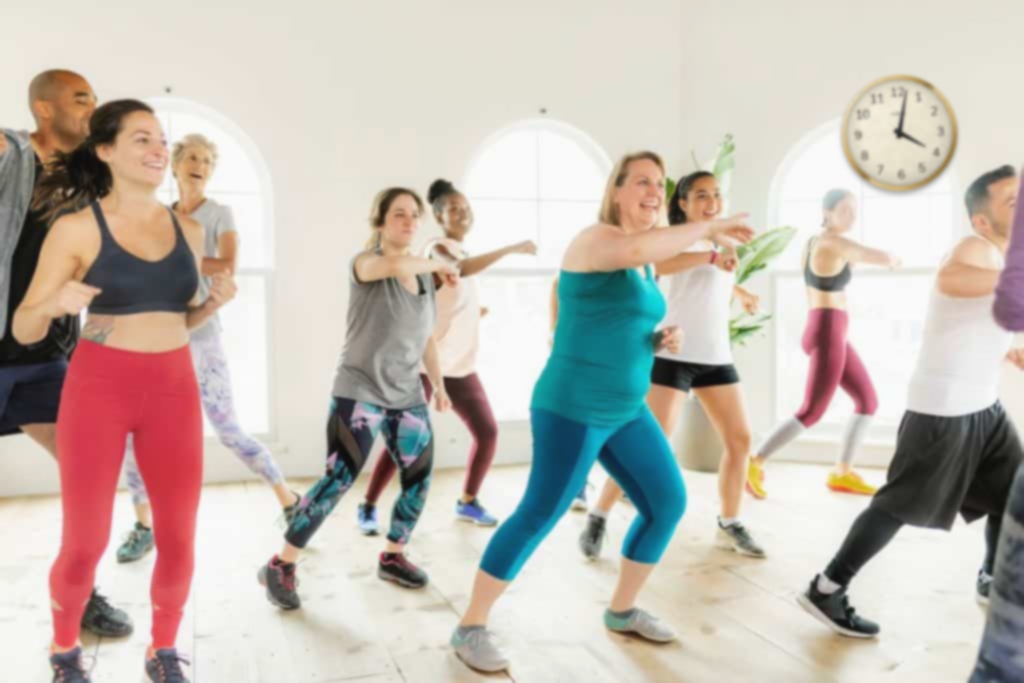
4:02
